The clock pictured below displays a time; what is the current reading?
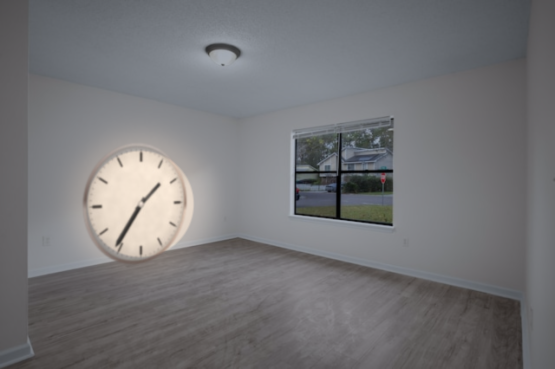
1:36
